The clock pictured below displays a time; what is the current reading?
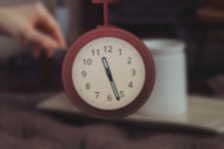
11:27
